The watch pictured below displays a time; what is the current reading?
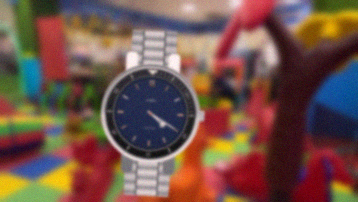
4:20
